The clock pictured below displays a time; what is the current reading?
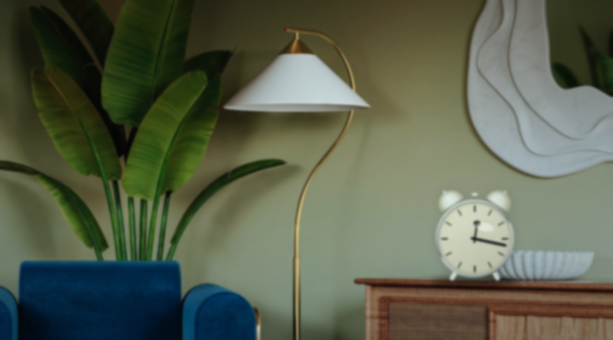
12:17
